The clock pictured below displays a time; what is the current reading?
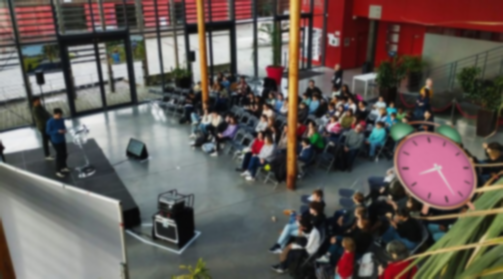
8:27
